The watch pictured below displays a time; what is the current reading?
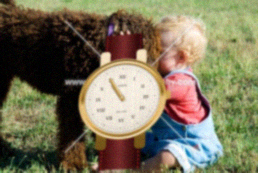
10:55
